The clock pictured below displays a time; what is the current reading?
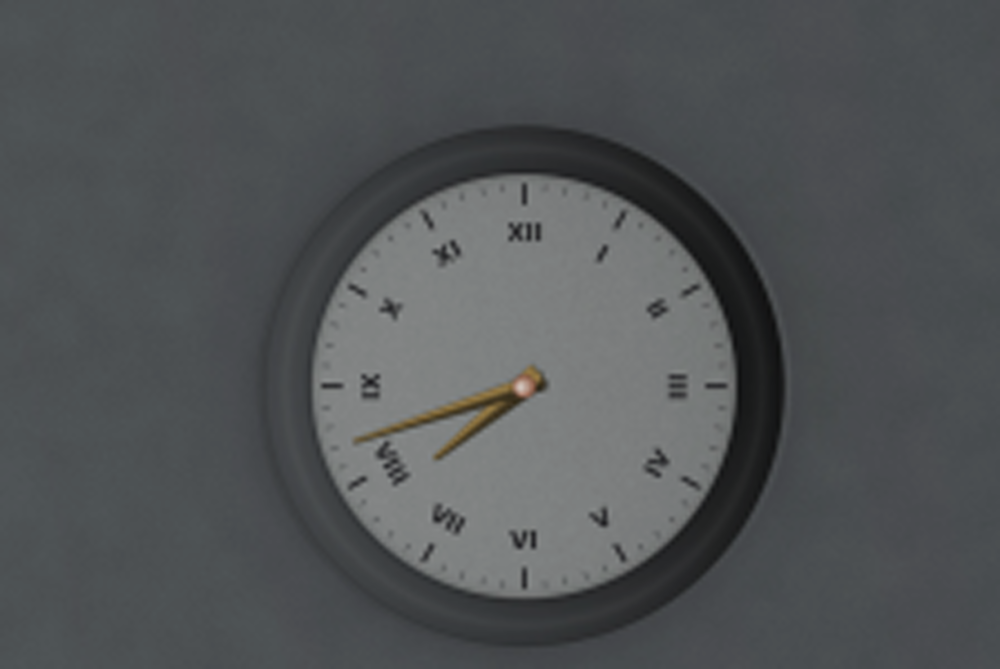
7:42
